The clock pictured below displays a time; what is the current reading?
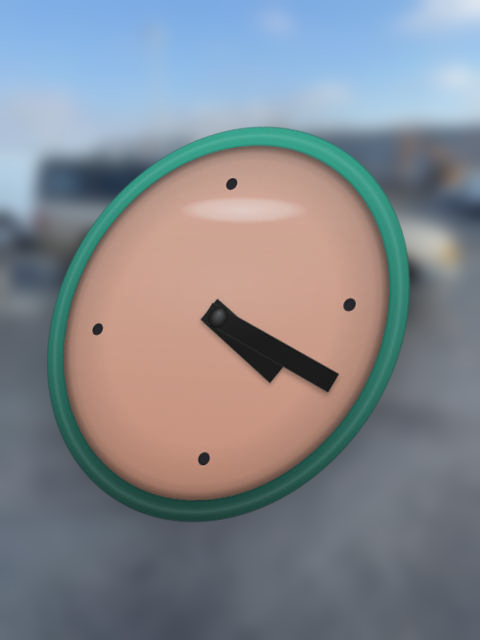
4:20
